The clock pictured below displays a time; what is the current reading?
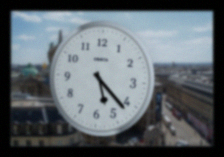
5:22
